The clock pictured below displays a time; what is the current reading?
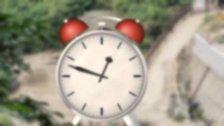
12:48
